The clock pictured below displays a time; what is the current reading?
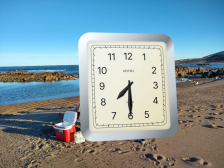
7:30
